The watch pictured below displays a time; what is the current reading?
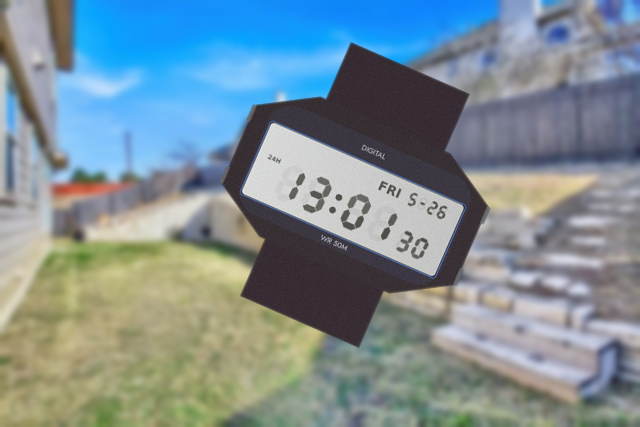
13:01:30
